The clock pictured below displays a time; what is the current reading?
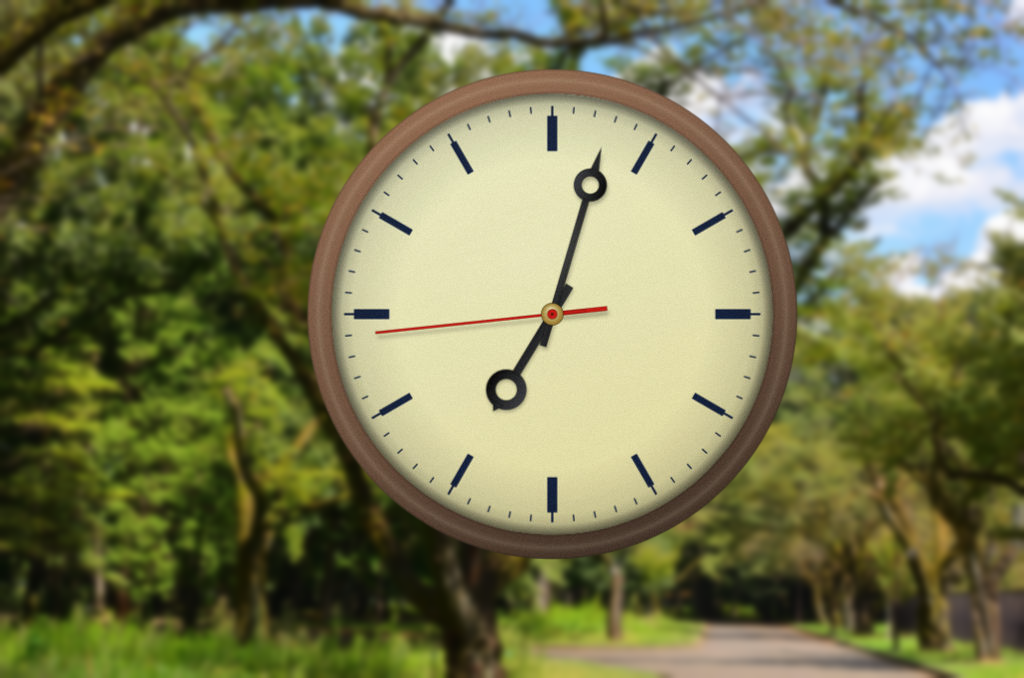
7:02:44
